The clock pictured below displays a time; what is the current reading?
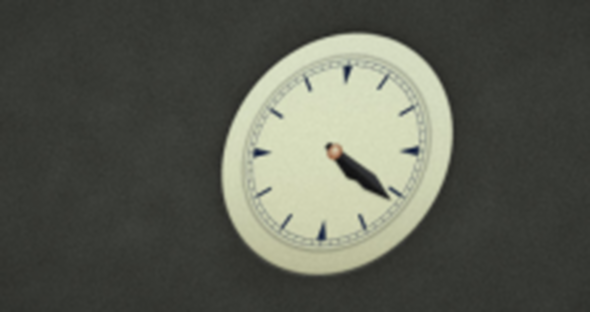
4:21
